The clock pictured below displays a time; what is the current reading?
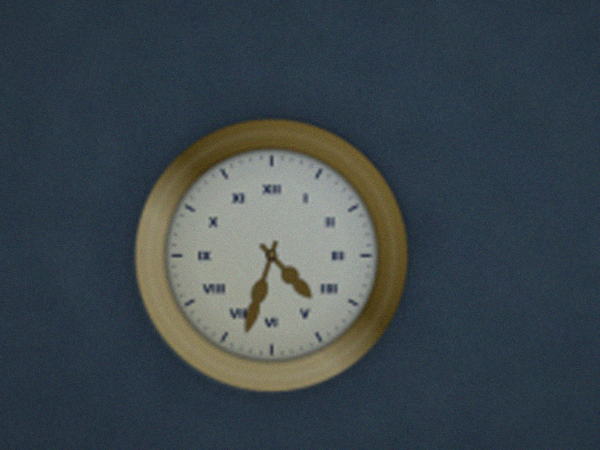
4:33
